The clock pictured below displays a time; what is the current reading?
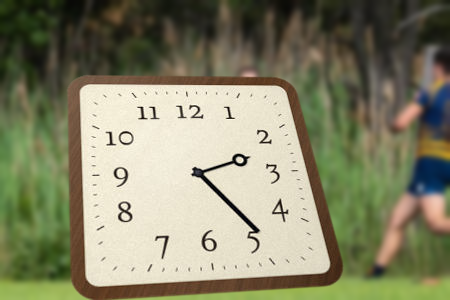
2:24
